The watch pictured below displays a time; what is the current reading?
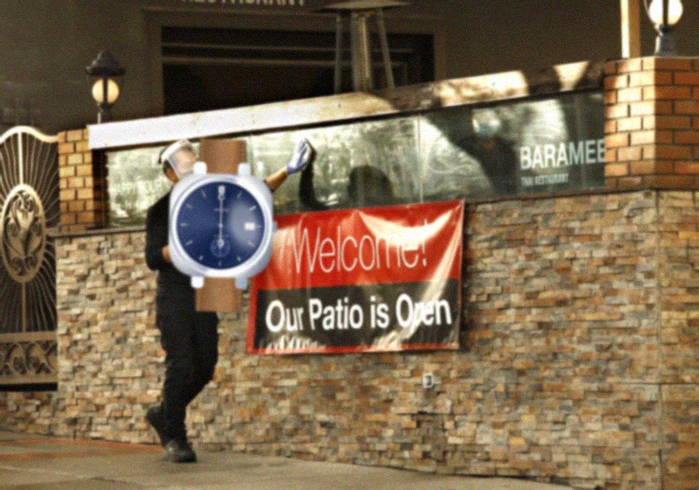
6:00
